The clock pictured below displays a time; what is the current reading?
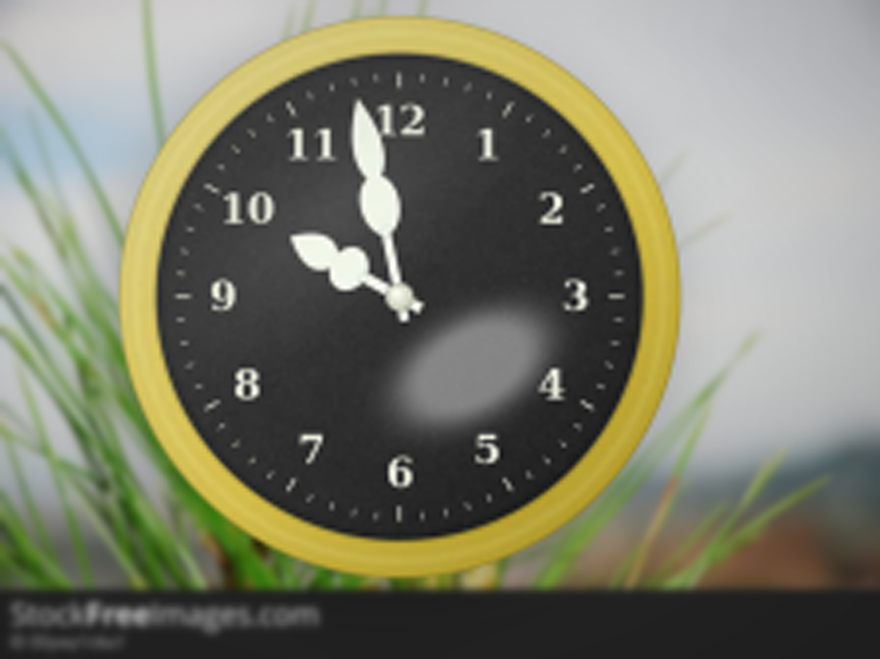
9:58
